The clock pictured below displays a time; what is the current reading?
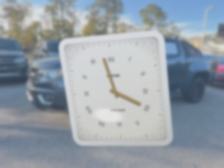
3:58
